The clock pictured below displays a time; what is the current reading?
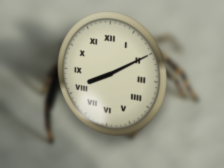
8:10
